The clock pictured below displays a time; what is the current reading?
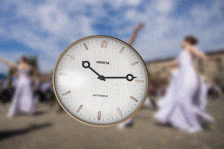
10:14
